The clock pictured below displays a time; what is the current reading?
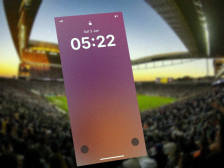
5:22
